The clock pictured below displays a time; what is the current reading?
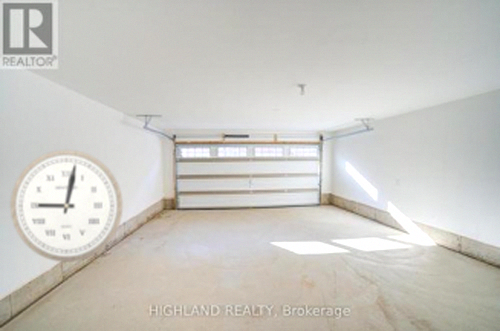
9:02
